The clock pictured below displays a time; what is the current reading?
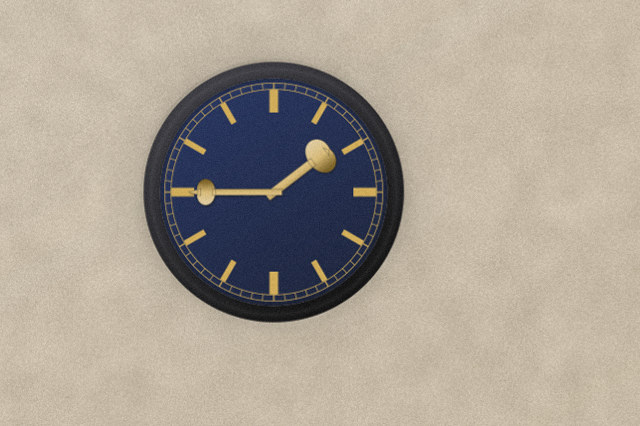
1:45
